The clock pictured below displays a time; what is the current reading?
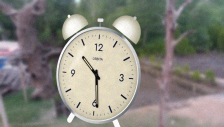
10:29
